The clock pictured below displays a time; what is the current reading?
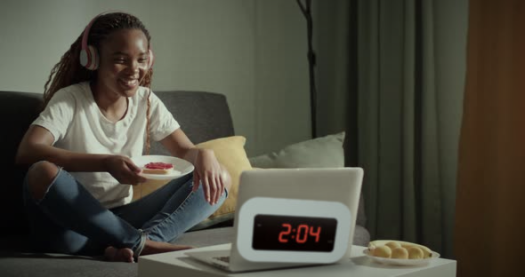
2:04
